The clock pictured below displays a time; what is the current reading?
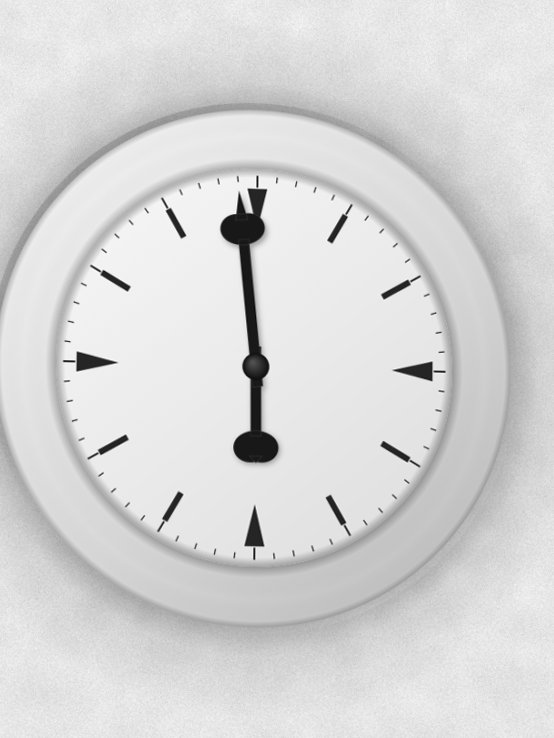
5:59
